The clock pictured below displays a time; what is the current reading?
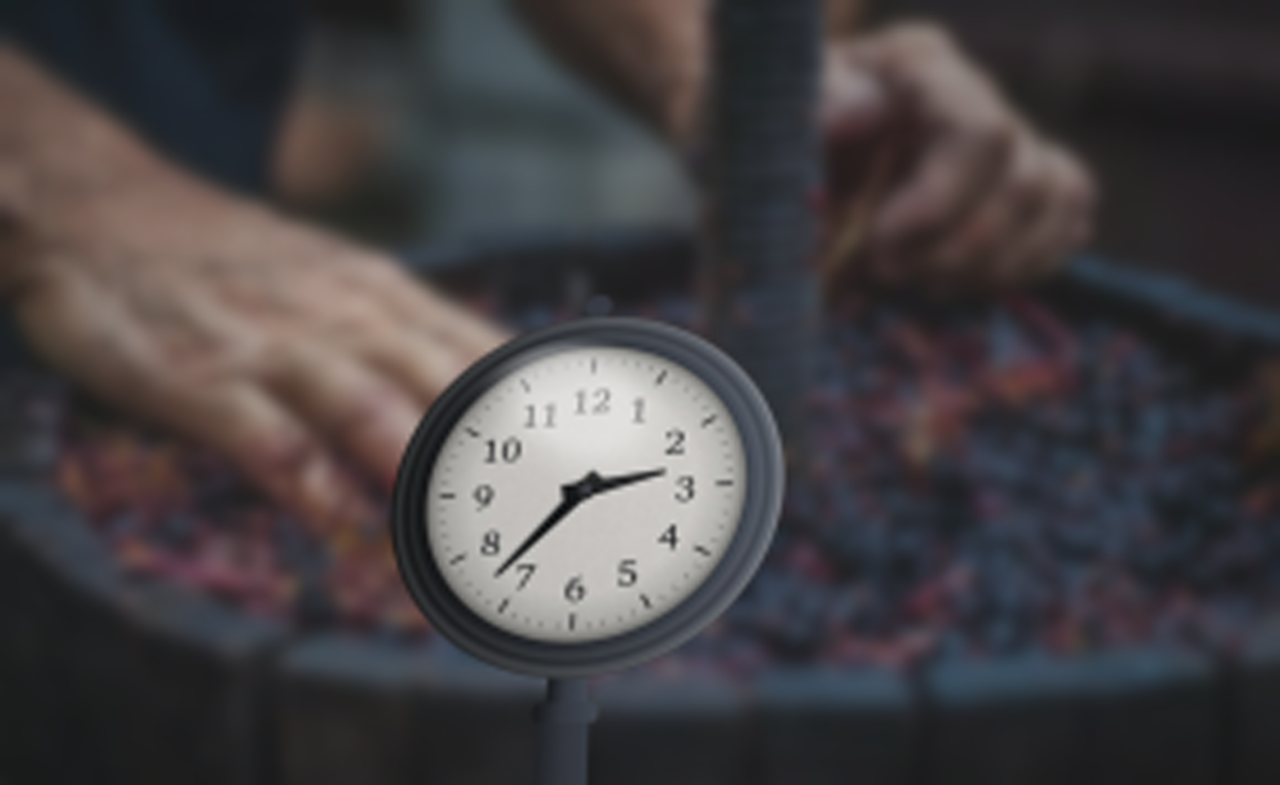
2:37
